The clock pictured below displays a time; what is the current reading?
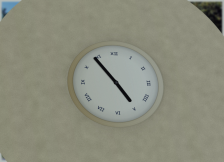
4:54
